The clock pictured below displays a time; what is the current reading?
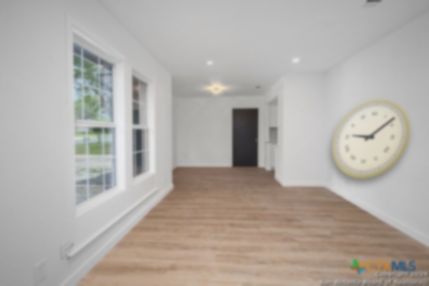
9:08
